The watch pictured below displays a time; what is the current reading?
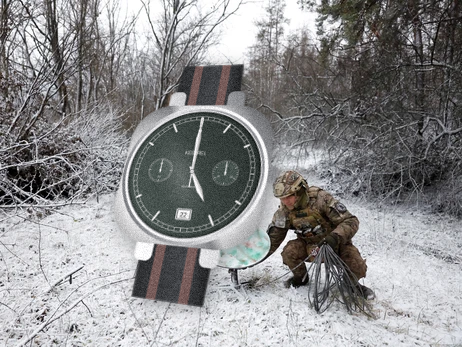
5:00
